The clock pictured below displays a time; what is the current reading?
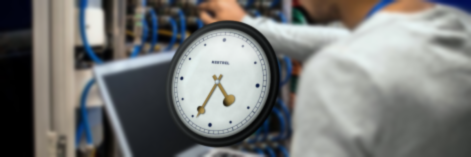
4:34
